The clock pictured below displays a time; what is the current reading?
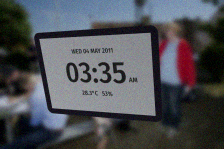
3:35
